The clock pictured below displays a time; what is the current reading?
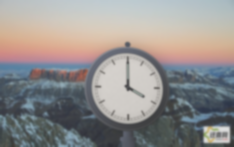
4:00
